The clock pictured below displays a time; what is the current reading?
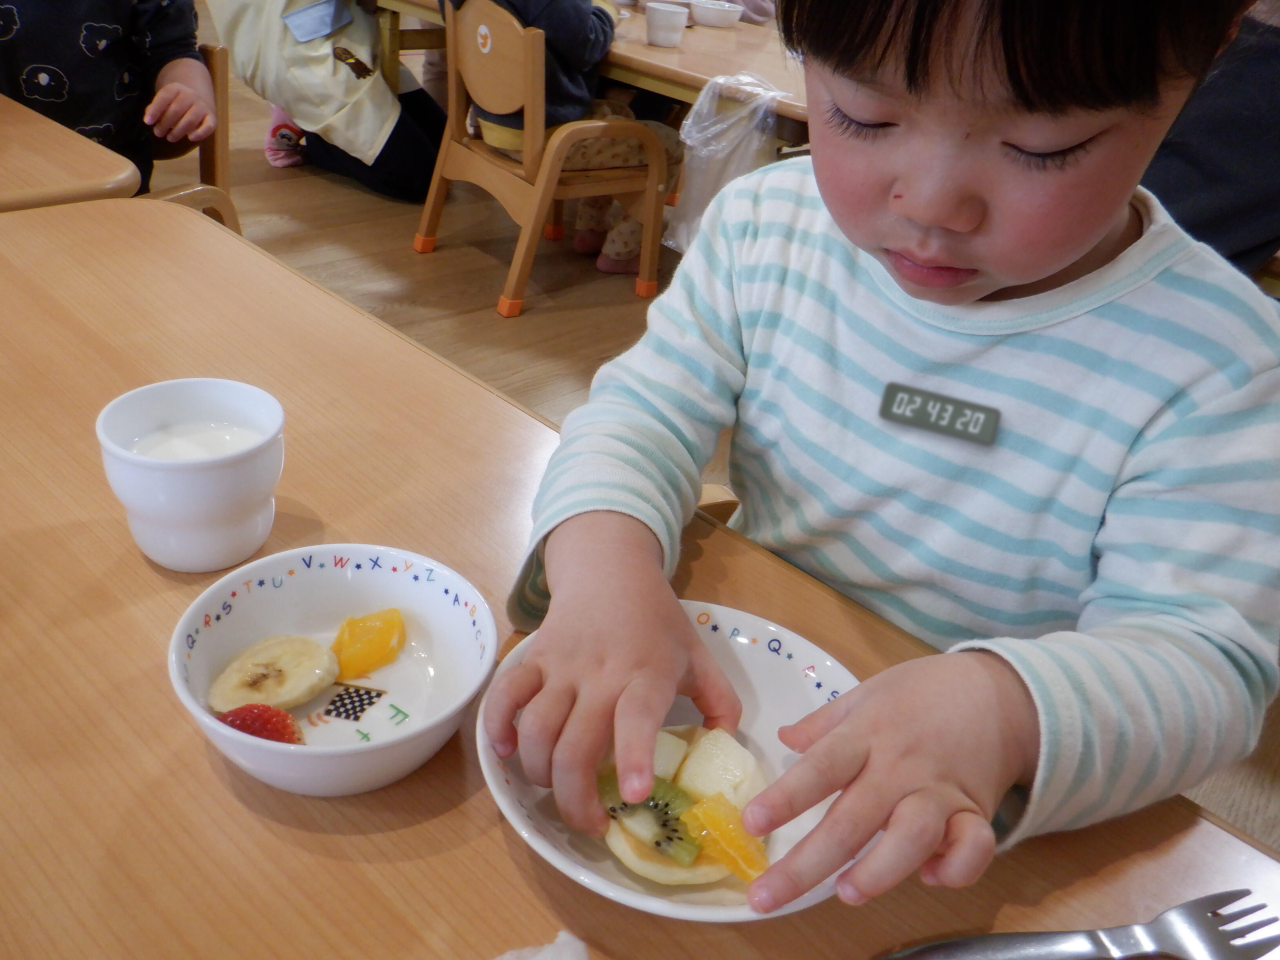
2:43:20
